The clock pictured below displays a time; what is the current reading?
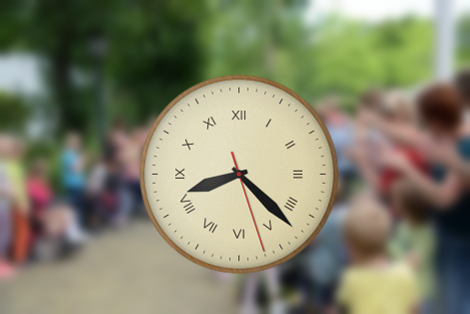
8:22:27
